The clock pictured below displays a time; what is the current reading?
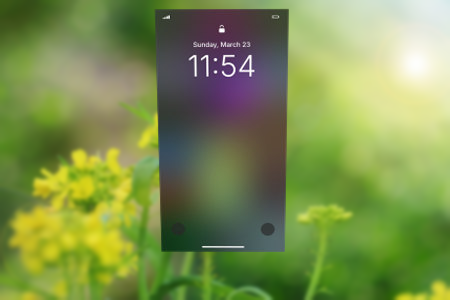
11:54
